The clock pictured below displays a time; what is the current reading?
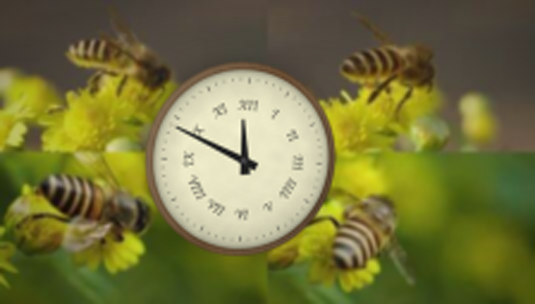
11:49
